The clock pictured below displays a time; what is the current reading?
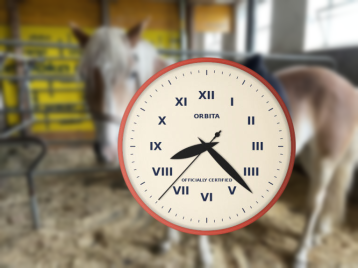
8:22:37
